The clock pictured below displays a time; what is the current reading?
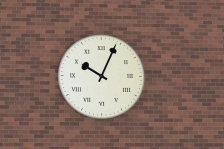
10:04
